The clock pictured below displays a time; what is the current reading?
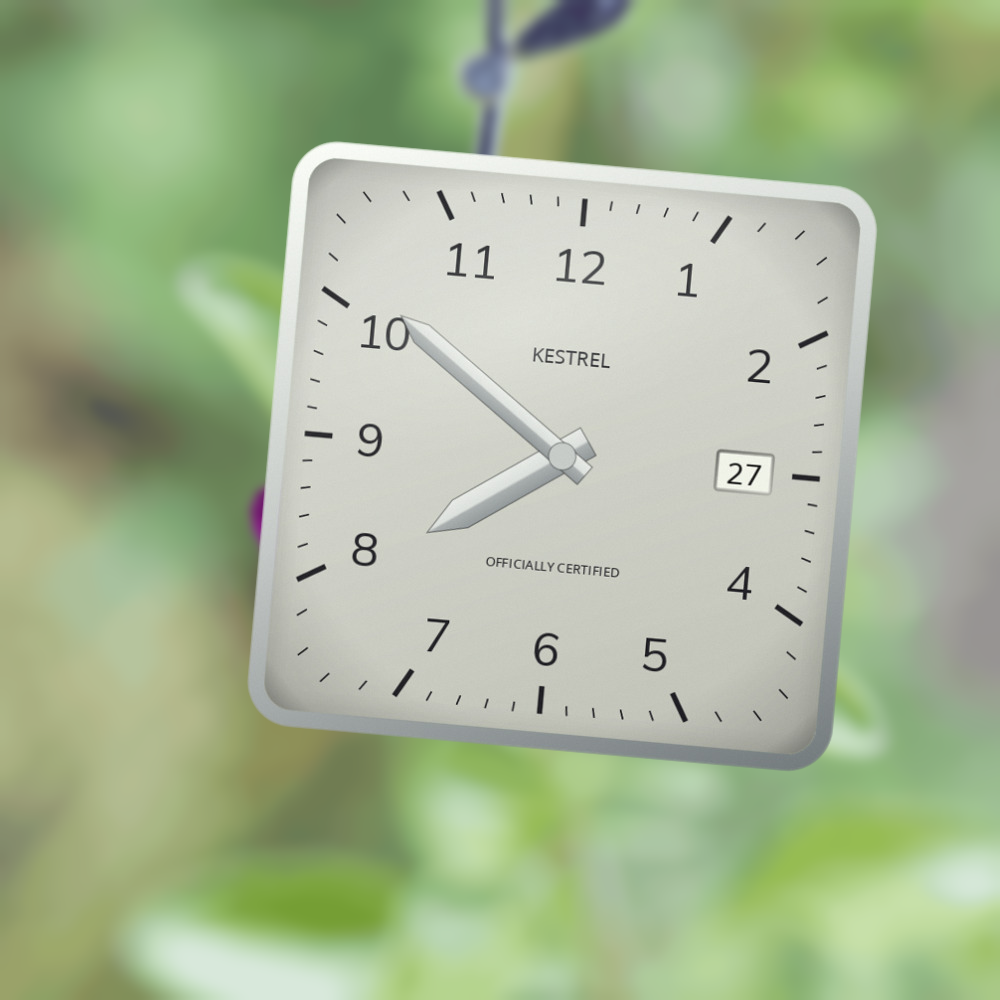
7:51
